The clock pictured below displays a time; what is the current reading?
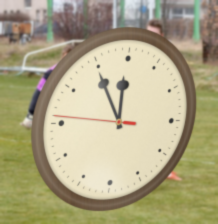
11:54:46
